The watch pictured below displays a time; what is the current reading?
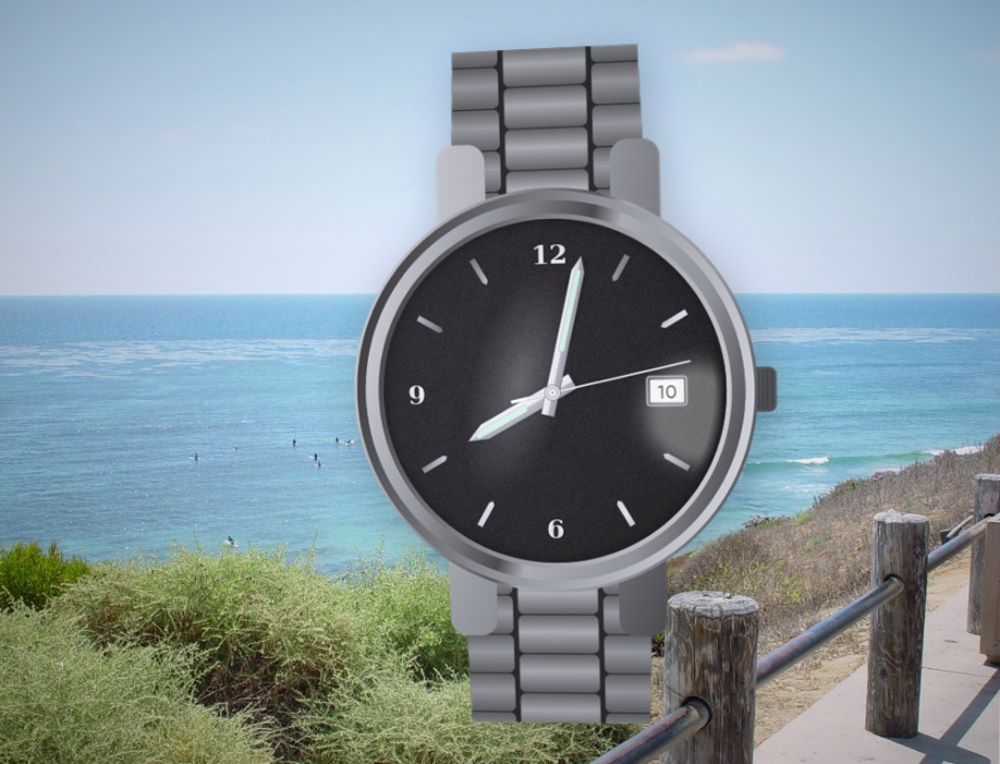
8:02:13
